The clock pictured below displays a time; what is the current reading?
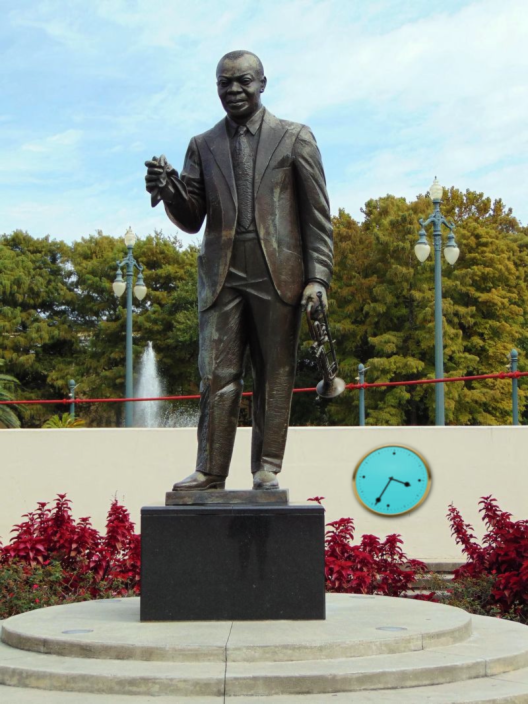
3:34
